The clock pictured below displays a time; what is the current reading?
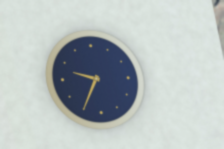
9:35
